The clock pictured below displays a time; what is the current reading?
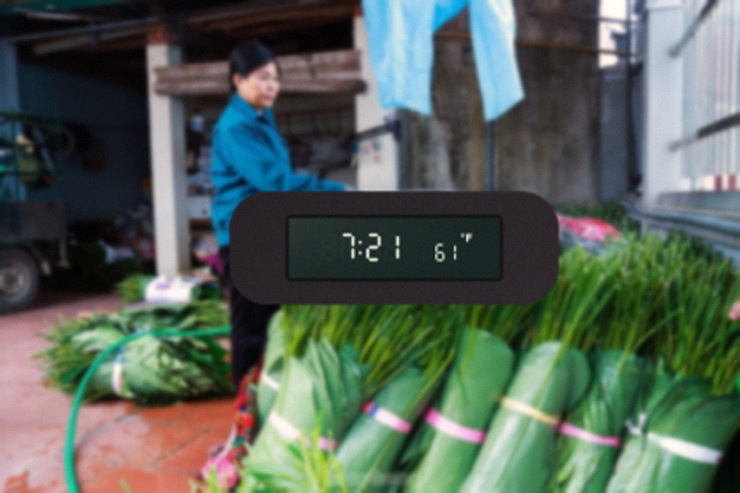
7:21
